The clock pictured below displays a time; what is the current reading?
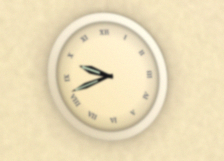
9:42
